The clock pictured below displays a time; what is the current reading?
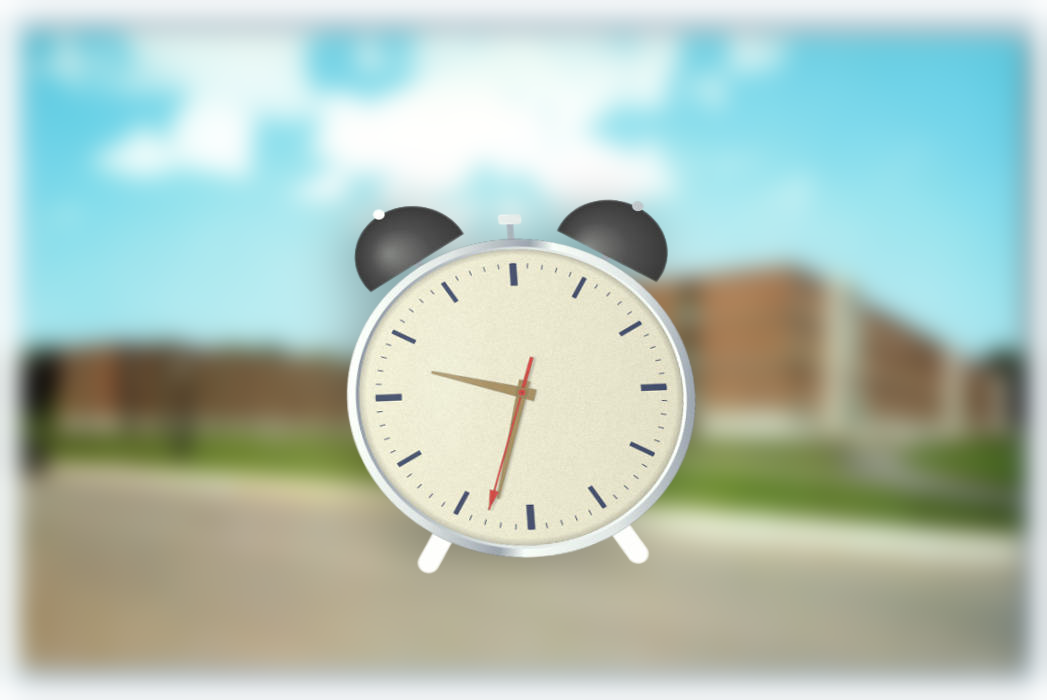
9:32:33
